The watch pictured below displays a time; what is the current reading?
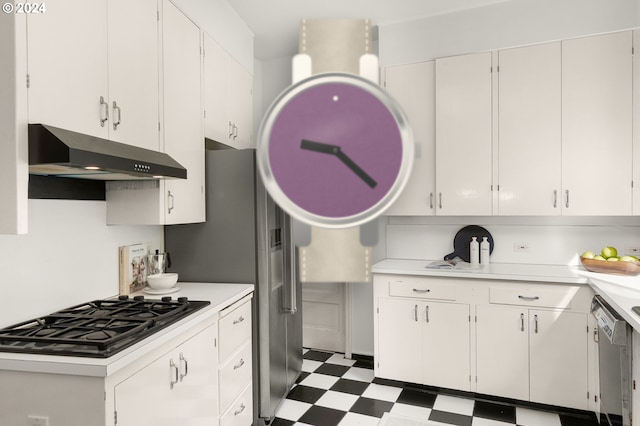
9:22
